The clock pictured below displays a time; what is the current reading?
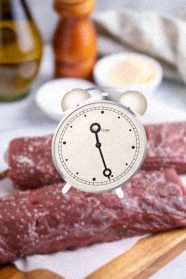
11:26
